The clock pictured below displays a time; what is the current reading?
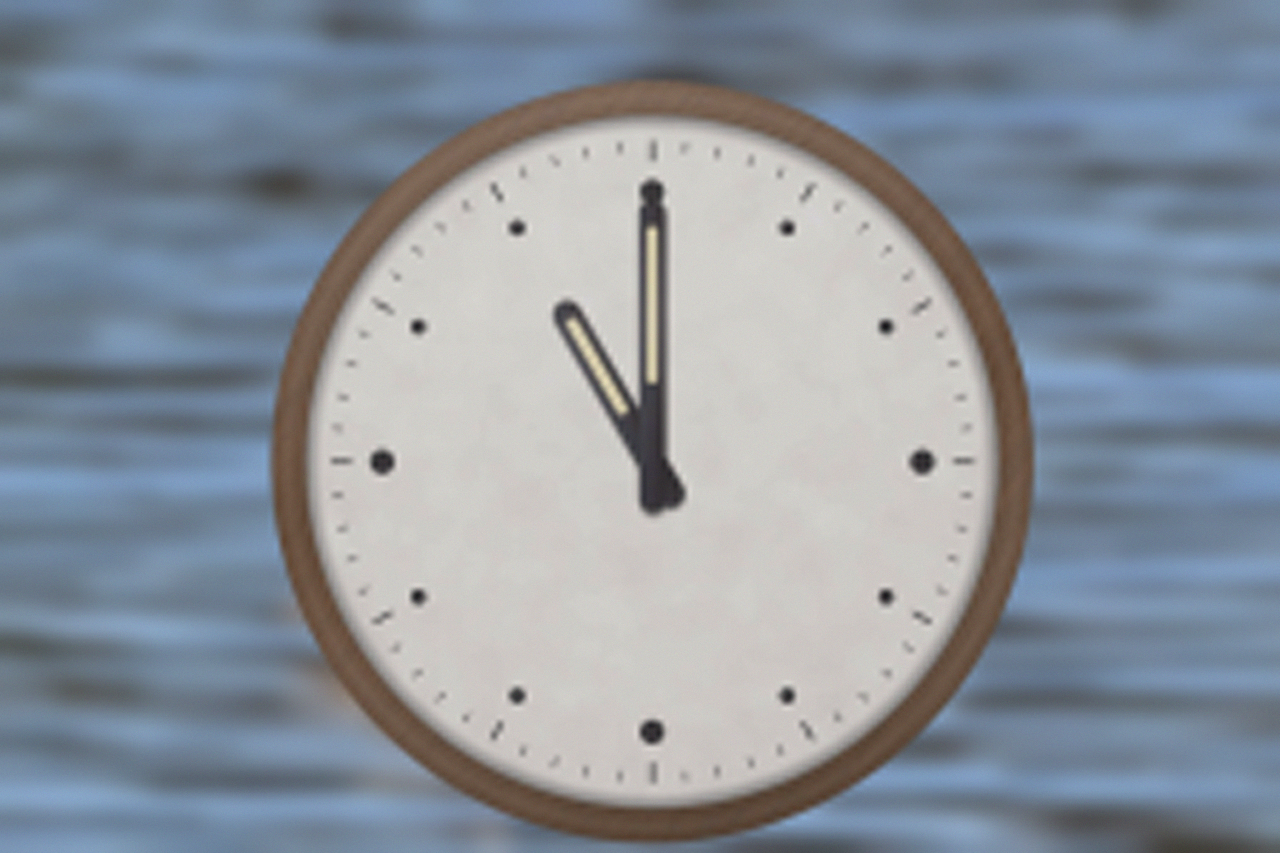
11:00
